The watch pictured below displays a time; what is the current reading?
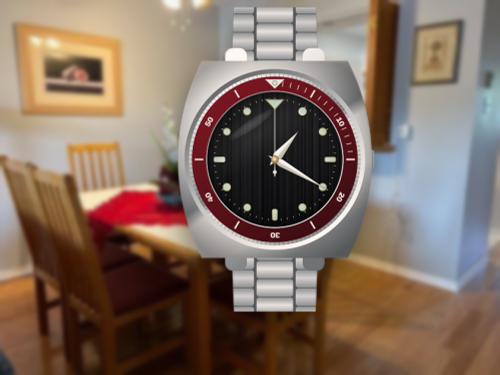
1:20:00
